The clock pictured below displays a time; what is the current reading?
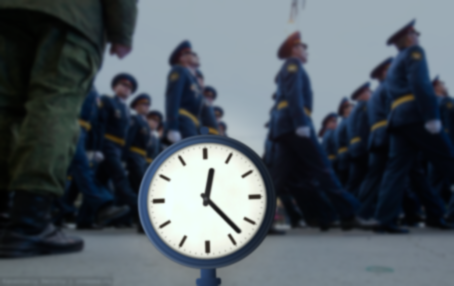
12:23
